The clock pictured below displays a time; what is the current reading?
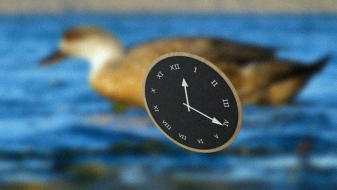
12:21
